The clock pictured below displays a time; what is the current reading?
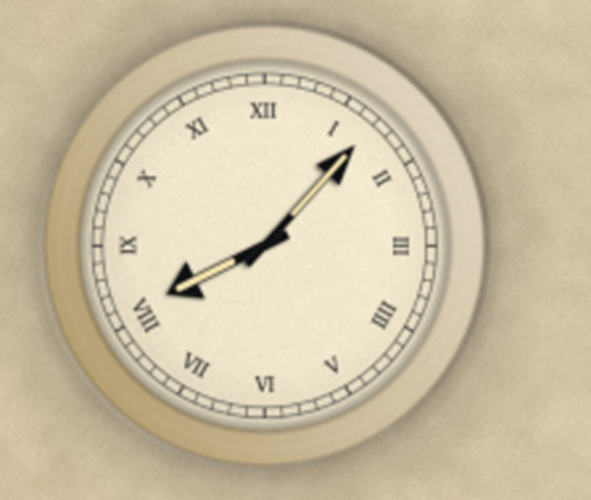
8:07
